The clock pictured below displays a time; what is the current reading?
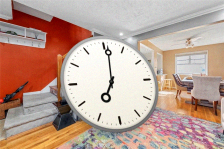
7:01
